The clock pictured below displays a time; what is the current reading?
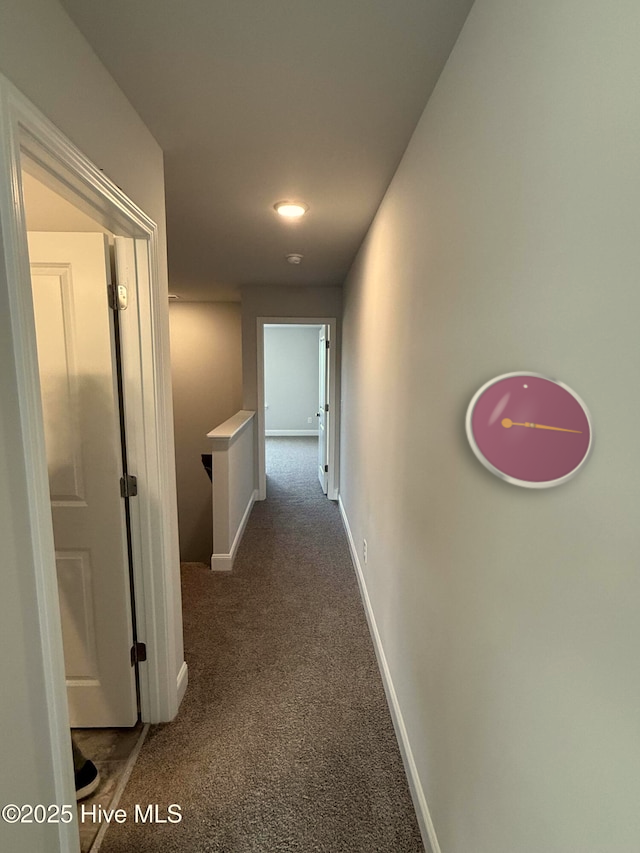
9:17
